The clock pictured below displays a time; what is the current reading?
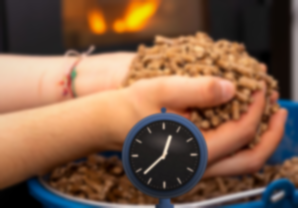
12:38
